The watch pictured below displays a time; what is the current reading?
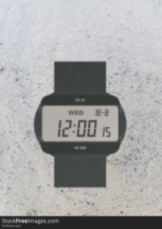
12:00:15
